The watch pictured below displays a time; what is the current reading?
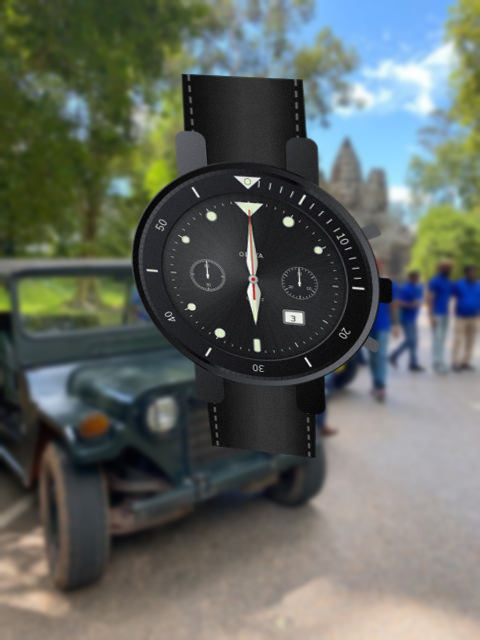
6:00
